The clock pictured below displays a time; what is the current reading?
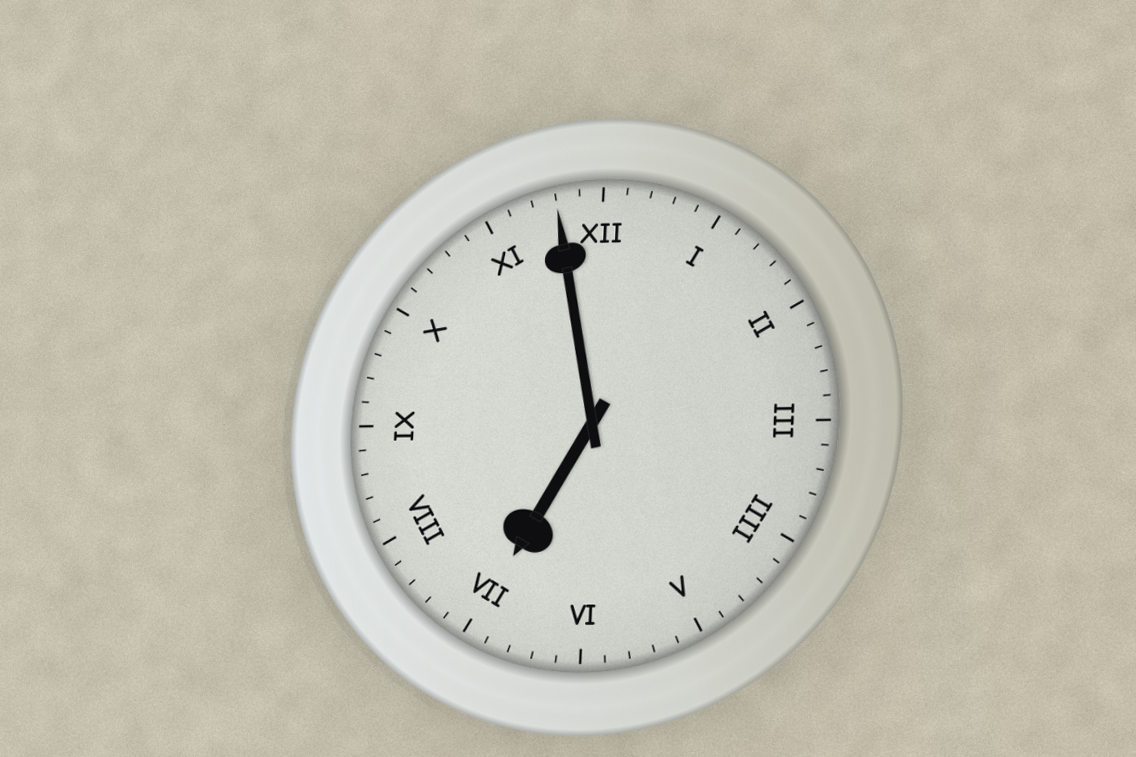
6:58
